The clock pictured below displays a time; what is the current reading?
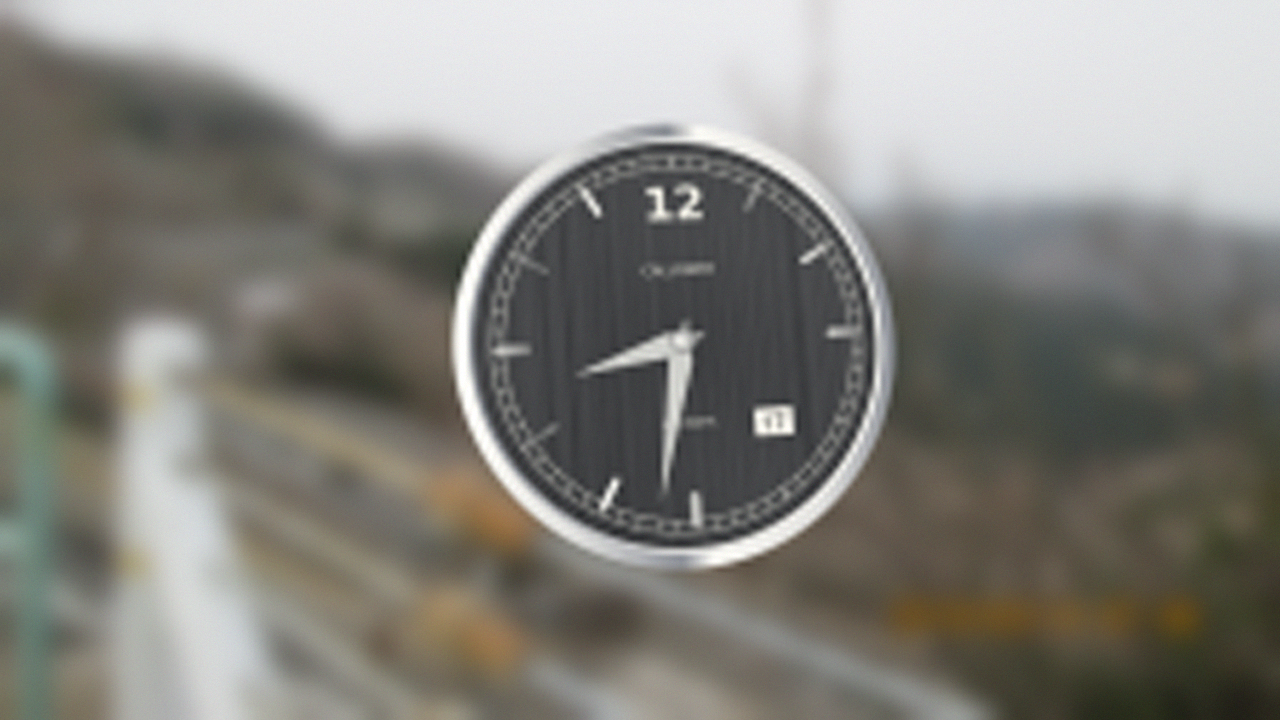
8:32
